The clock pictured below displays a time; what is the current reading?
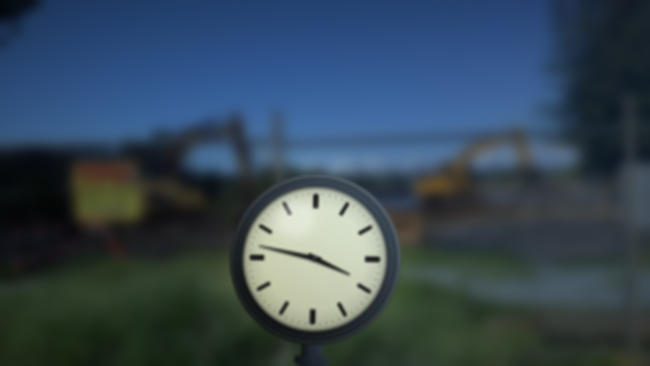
3:47
